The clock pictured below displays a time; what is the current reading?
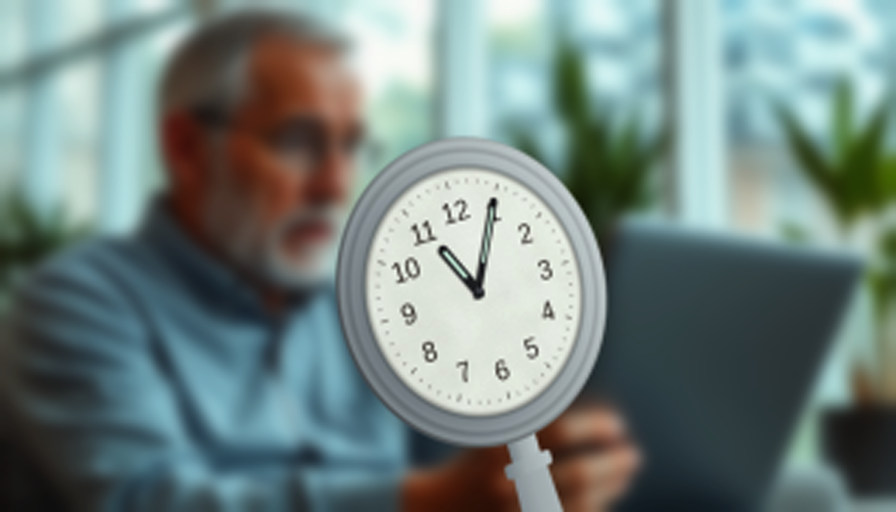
11:05
